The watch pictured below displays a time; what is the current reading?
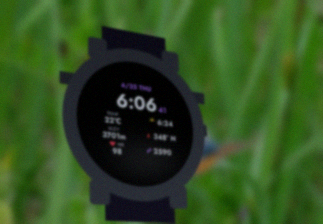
6:06
